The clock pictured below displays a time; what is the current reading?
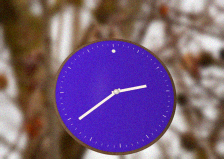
2:39
